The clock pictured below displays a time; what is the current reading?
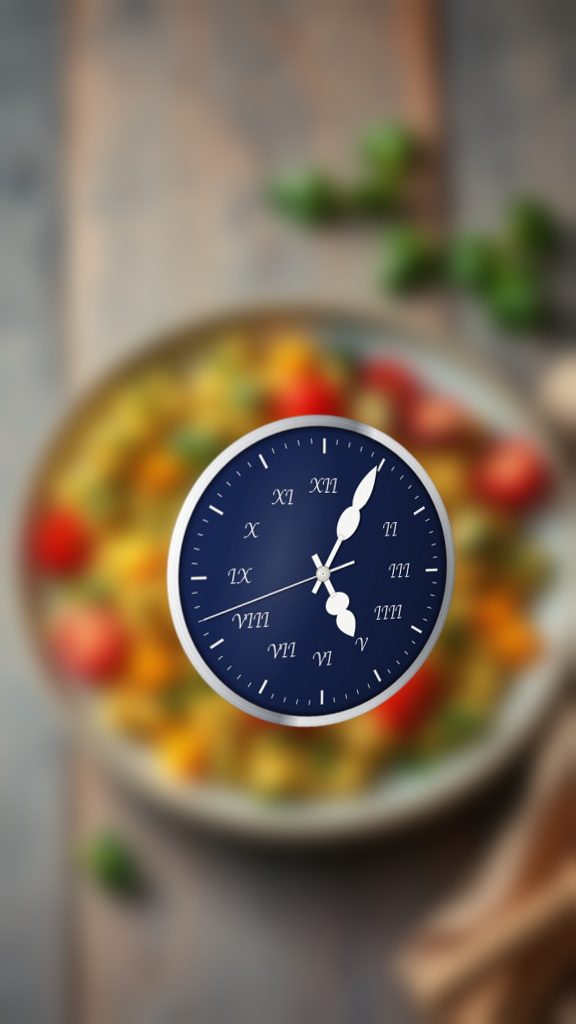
5:04:42
